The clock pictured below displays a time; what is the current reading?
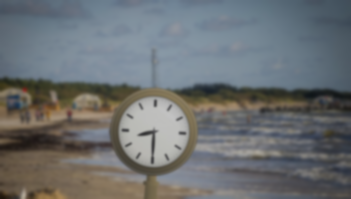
8:30
